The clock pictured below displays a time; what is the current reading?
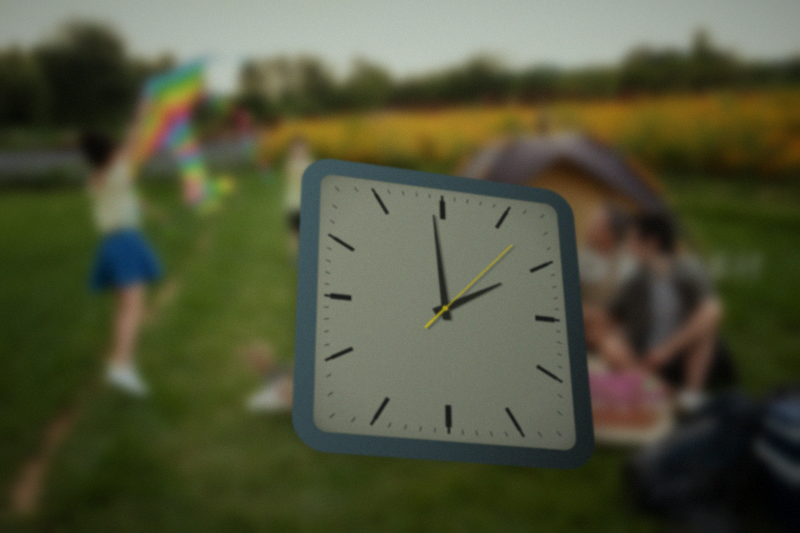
1:59:07
